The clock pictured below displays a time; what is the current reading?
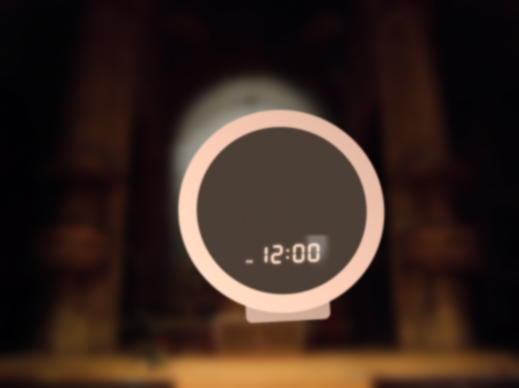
12:00
